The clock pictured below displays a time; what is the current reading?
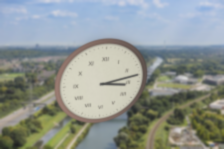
3:13
